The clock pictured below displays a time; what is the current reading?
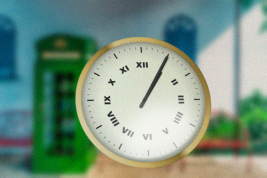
1:05
